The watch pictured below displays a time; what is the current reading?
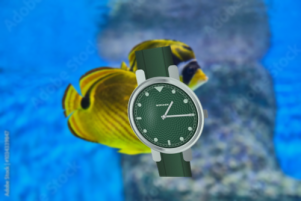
1:15
